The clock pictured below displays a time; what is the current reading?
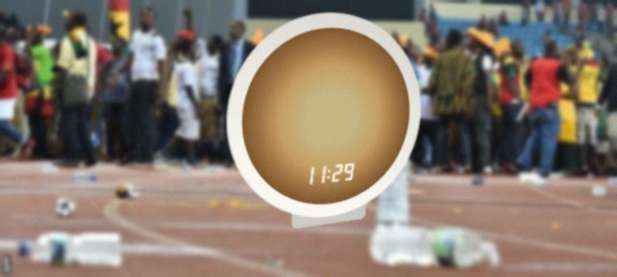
11:29
